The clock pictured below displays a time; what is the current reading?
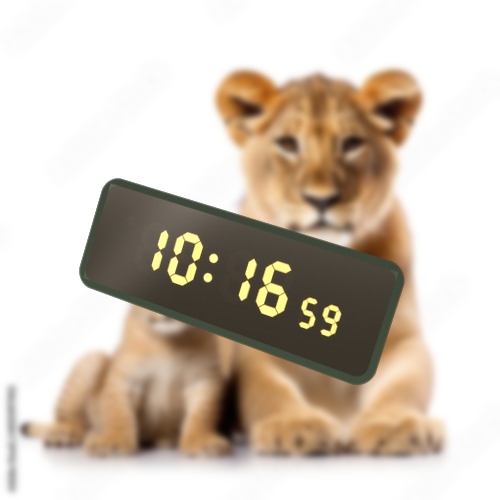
10:16:59
